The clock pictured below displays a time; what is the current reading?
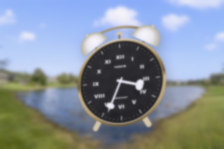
3:34
